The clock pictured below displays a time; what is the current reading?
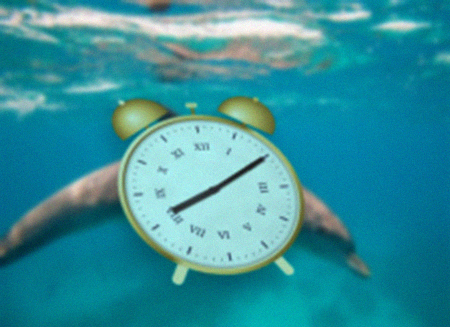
8:10
